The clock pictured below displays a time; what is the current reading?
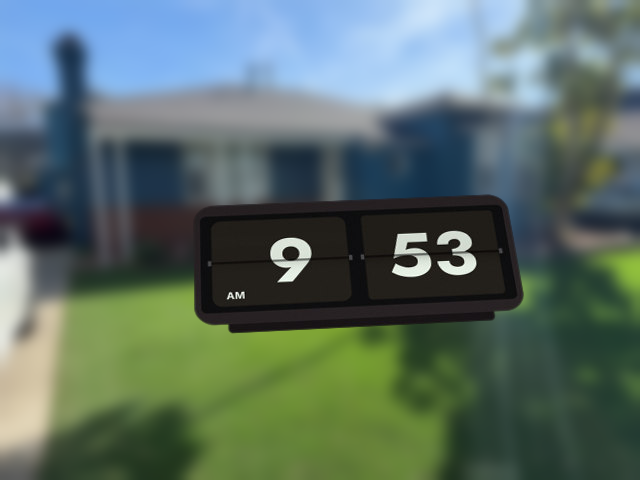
9:53
